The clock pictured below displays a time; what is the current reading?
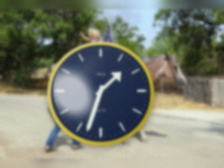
1:33
